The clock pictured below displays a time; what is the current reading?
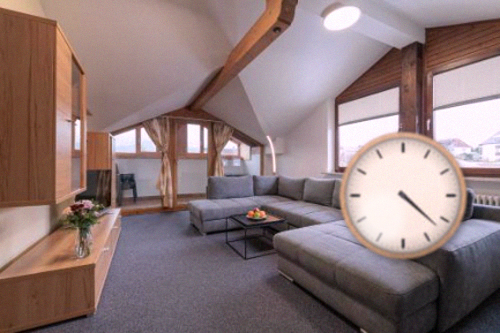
4:22
